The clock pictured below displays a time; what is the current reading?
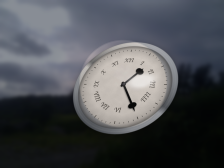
1:25
